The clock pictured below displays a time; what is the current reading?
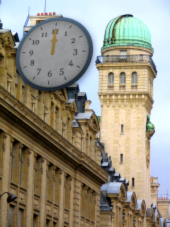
12:00
